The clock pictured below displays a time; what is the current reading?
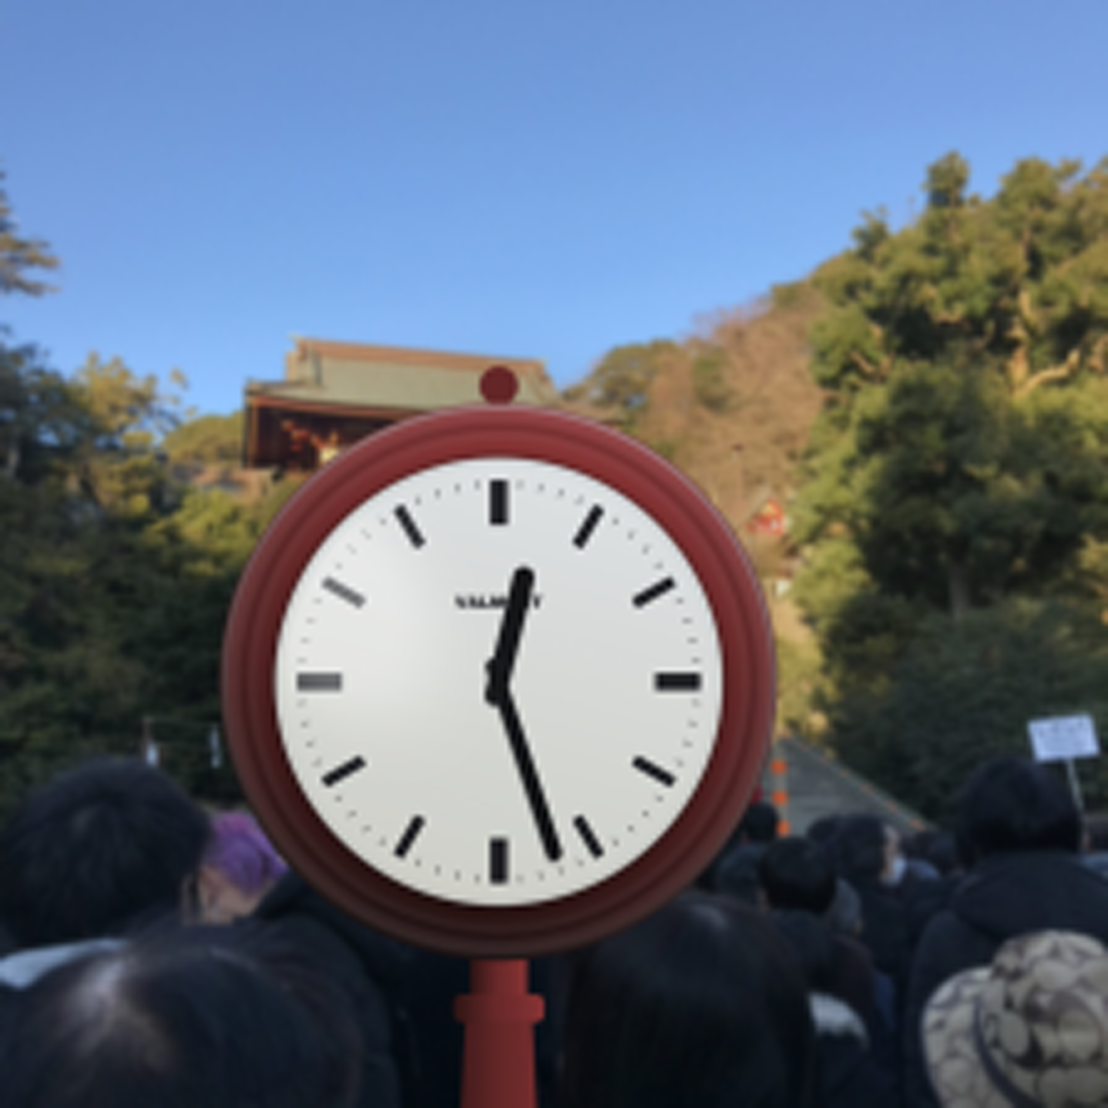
12:27
